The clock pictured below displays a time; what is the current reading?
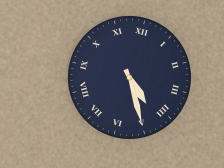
4:25
